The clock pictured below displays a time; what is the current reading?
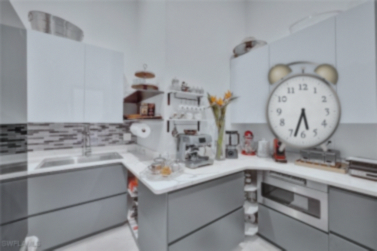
5:33
